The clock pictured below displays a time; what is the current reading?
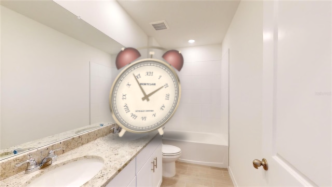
1:54
